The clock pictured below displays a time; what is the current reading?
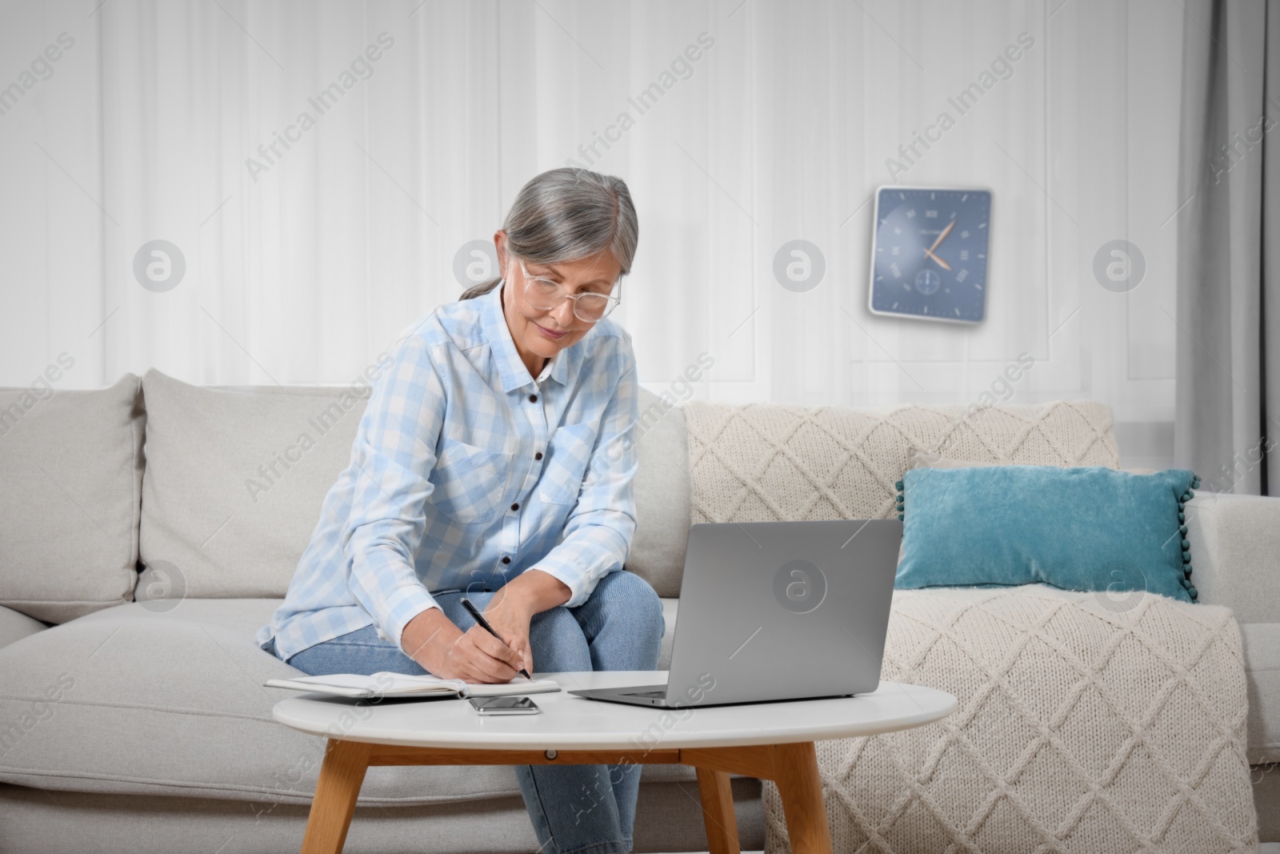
4:06
